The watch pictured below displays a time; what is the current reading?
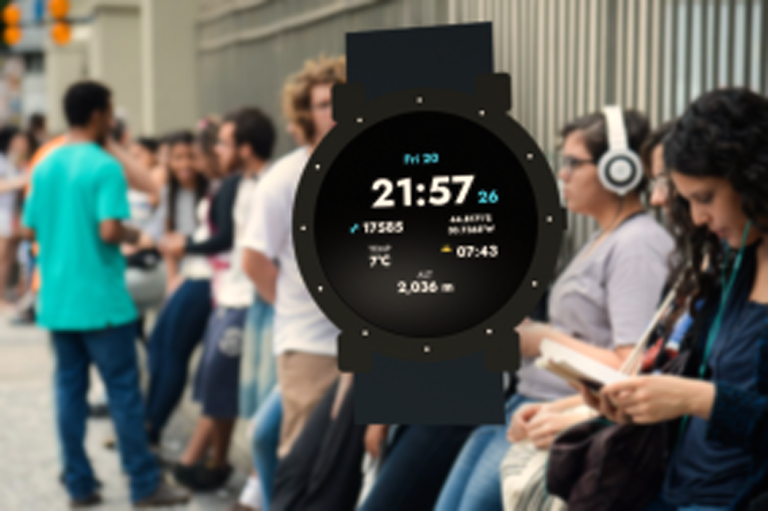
21:57
